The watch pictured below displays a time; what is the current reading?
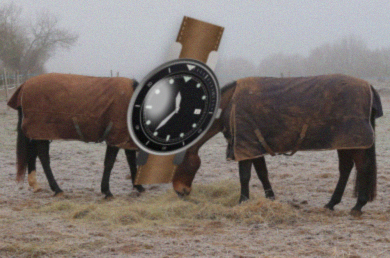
11:36
